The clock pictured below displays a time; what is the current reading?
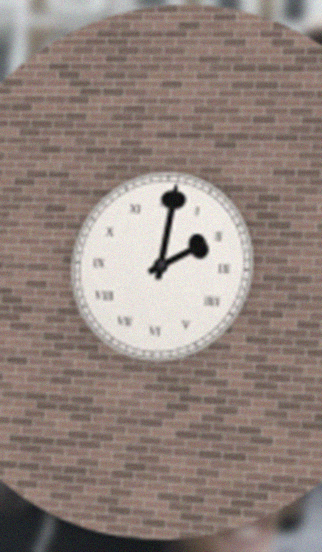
2:01
